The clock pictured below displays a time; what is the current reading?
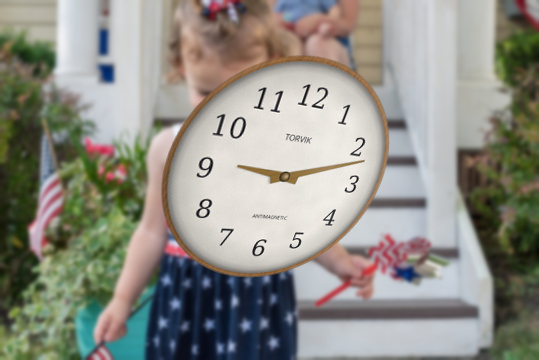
9:12
